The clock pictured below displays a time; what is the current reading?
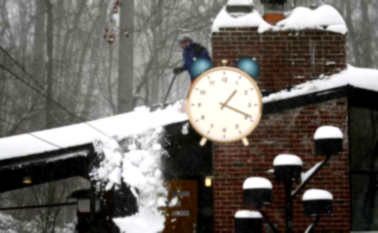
1:19
